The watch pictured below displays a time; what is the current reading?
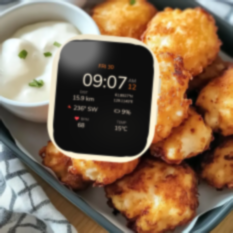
9:07
